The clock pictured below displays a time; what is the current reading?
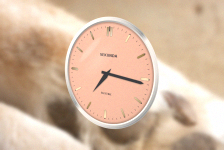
7:16
